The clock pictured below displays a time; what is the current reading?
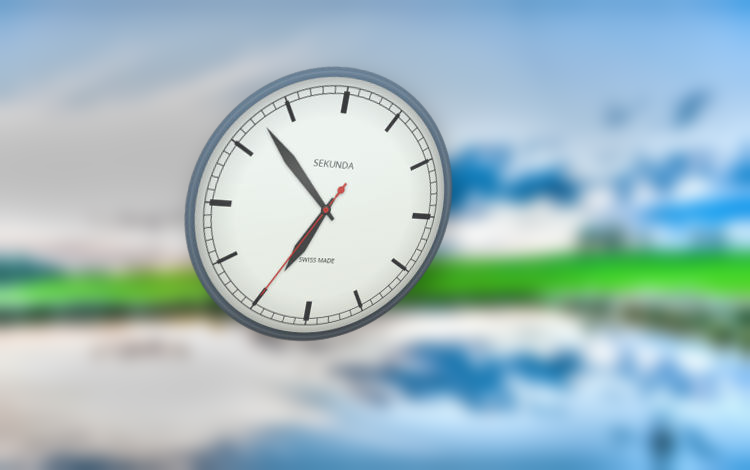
6:52:35
